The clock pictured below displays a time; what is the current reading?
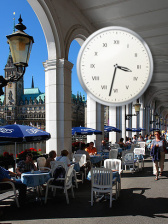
3:32
